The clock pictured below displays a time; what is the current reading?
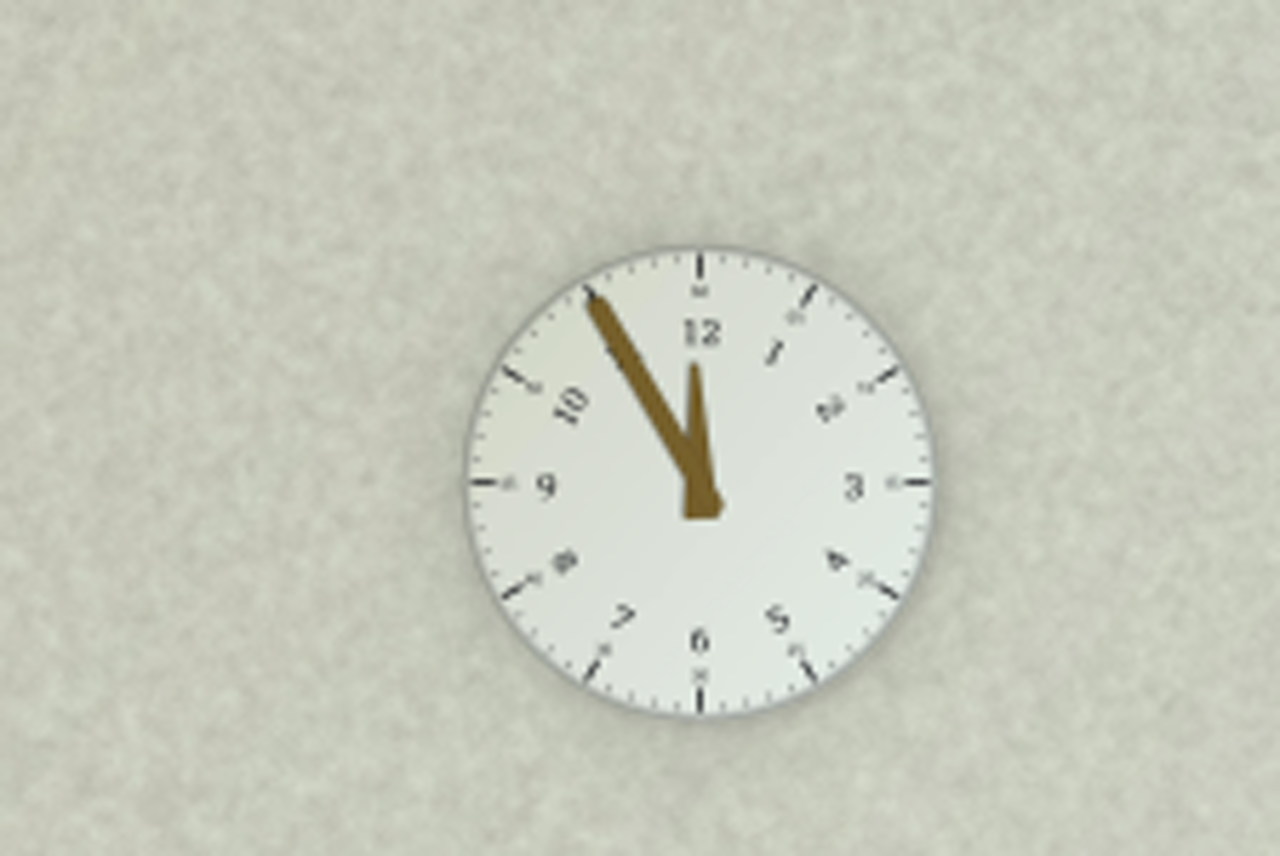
11:55
